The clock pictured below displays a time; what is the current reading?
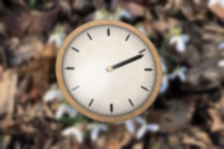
2:11
